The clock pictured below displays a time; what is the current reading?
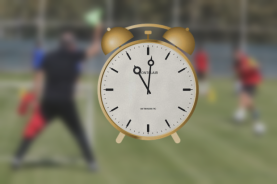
11:01
